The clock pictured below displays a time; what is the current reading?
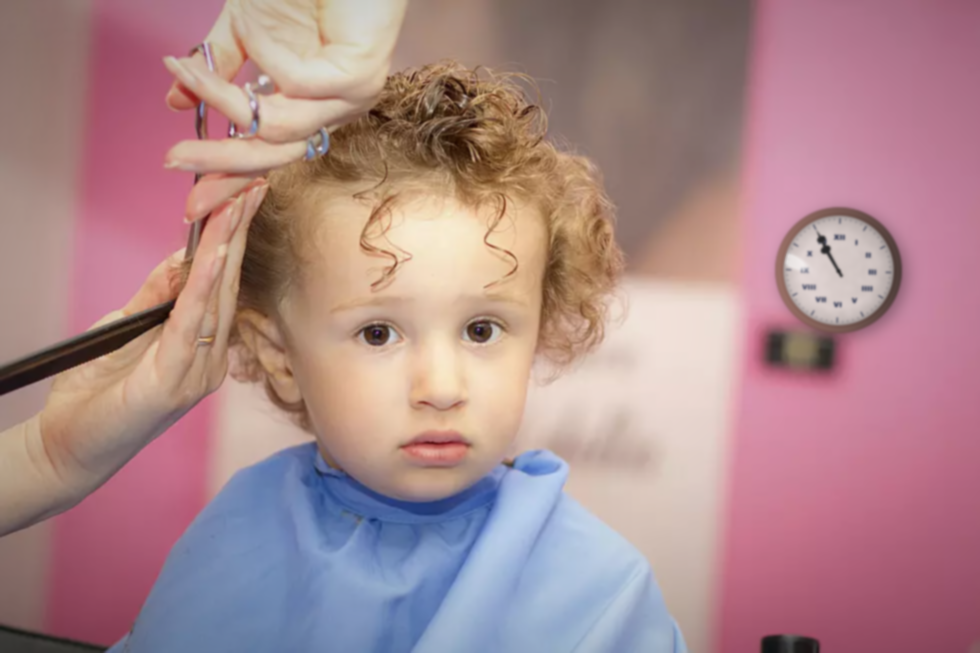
10:55
